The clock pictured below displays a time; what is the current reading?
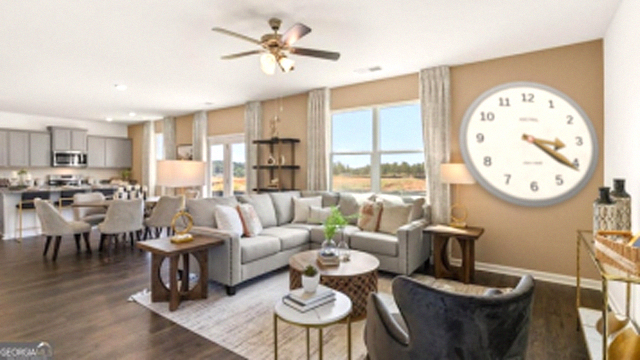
3:21
